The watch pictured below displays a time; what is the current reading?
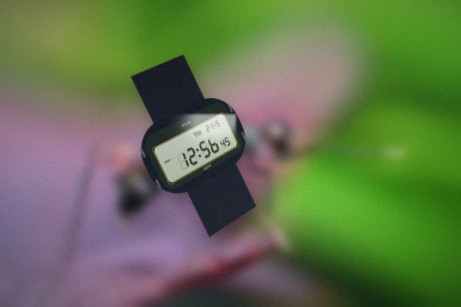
12:56
